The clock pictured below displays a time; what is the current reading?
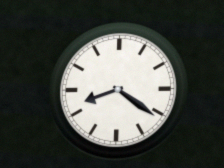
8:21
